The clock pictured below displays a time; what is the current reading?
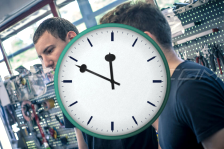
11:49
